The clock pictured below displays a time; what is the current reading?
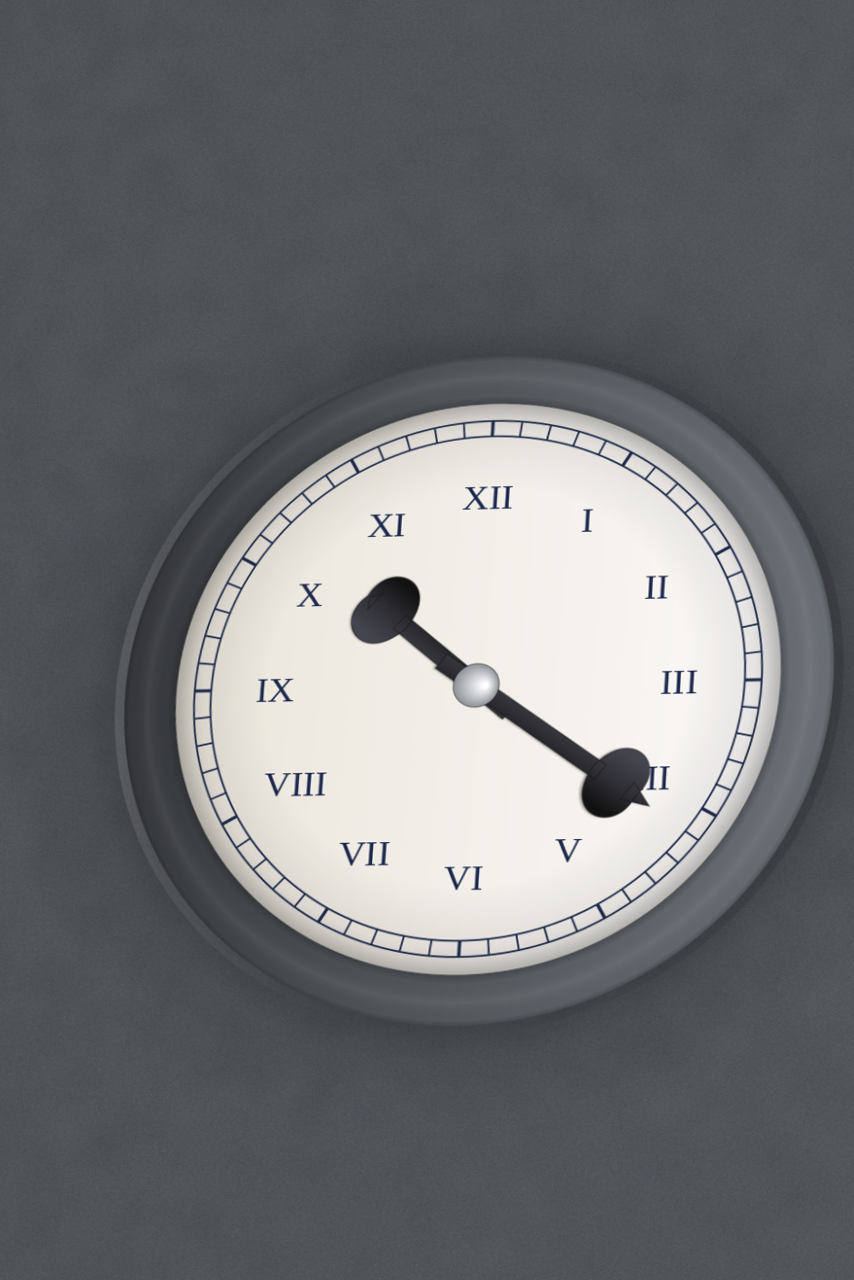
10:21
